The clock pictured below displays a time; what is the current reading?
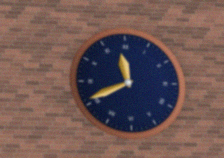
11:41
